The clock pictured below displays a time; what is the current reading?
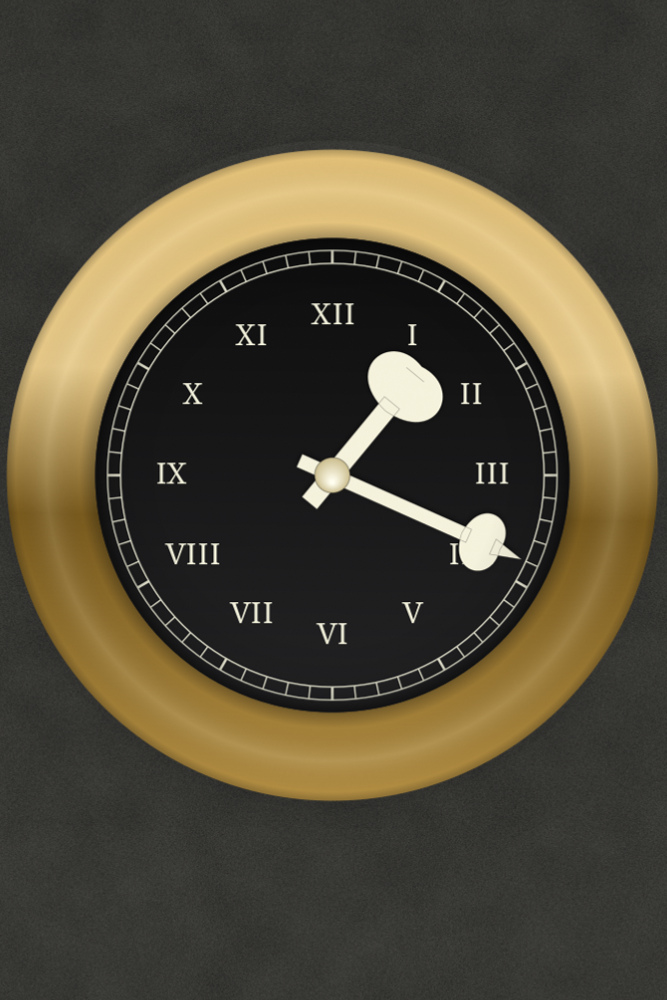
1:19
